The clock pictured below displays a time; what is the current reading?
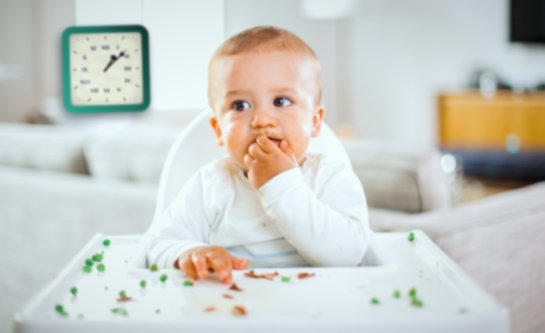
1:08
